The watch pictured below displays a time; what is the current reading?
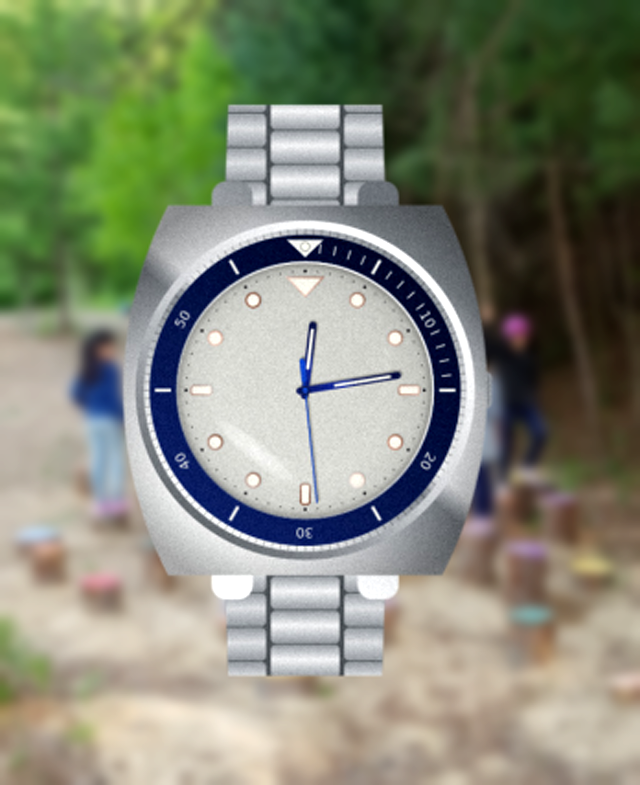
12:13:29
